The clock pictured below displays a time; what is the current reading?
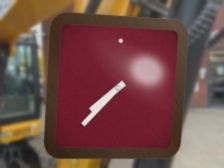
7:37
